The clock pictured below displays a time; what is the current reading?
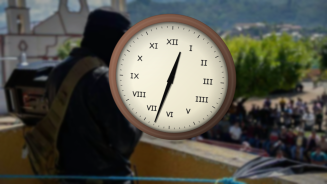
12:33
